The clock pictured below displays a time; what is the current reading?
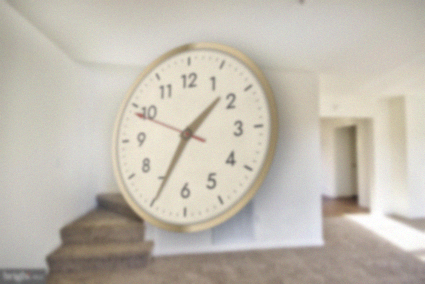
1:34:49
